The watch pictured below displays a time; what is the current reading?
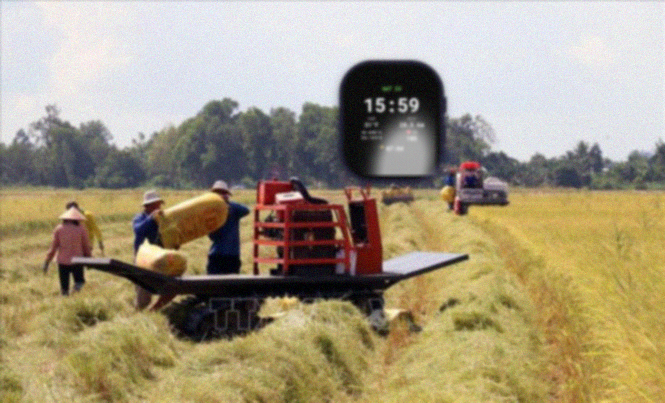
15:59
